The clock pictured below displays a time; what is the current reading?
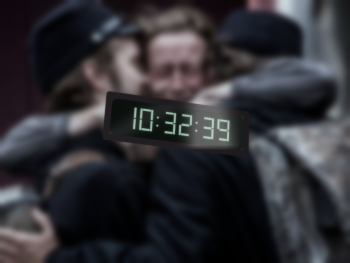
10:32:39
